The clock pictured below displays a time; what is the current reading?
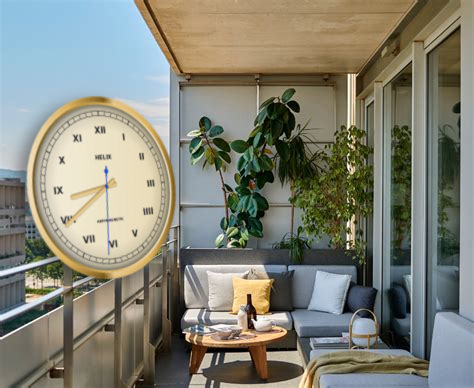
8:39:31
